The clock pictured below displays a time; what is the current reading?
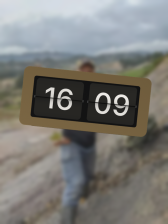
16:09
